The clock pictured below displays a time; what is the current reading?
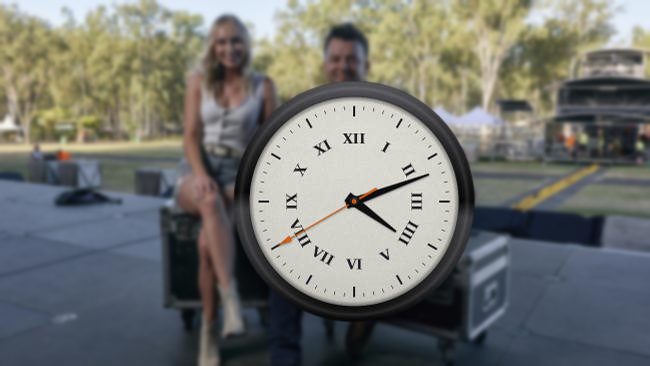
4:11:40
